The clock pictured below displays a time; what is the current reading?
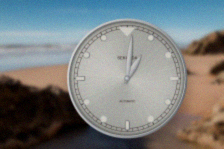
1:01
